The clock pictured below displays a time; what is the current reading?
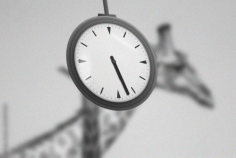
5:27
